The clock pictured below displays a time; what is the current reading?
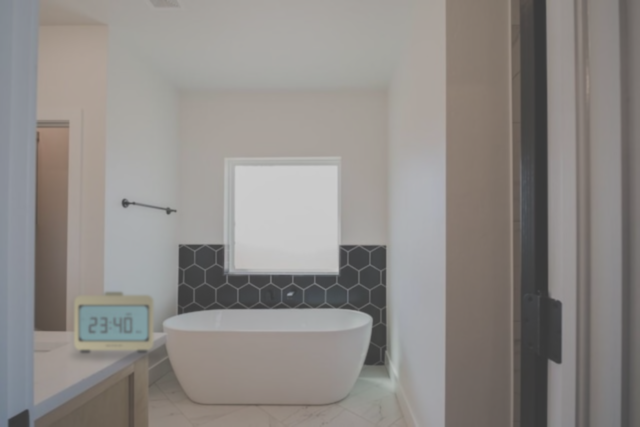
23:40
